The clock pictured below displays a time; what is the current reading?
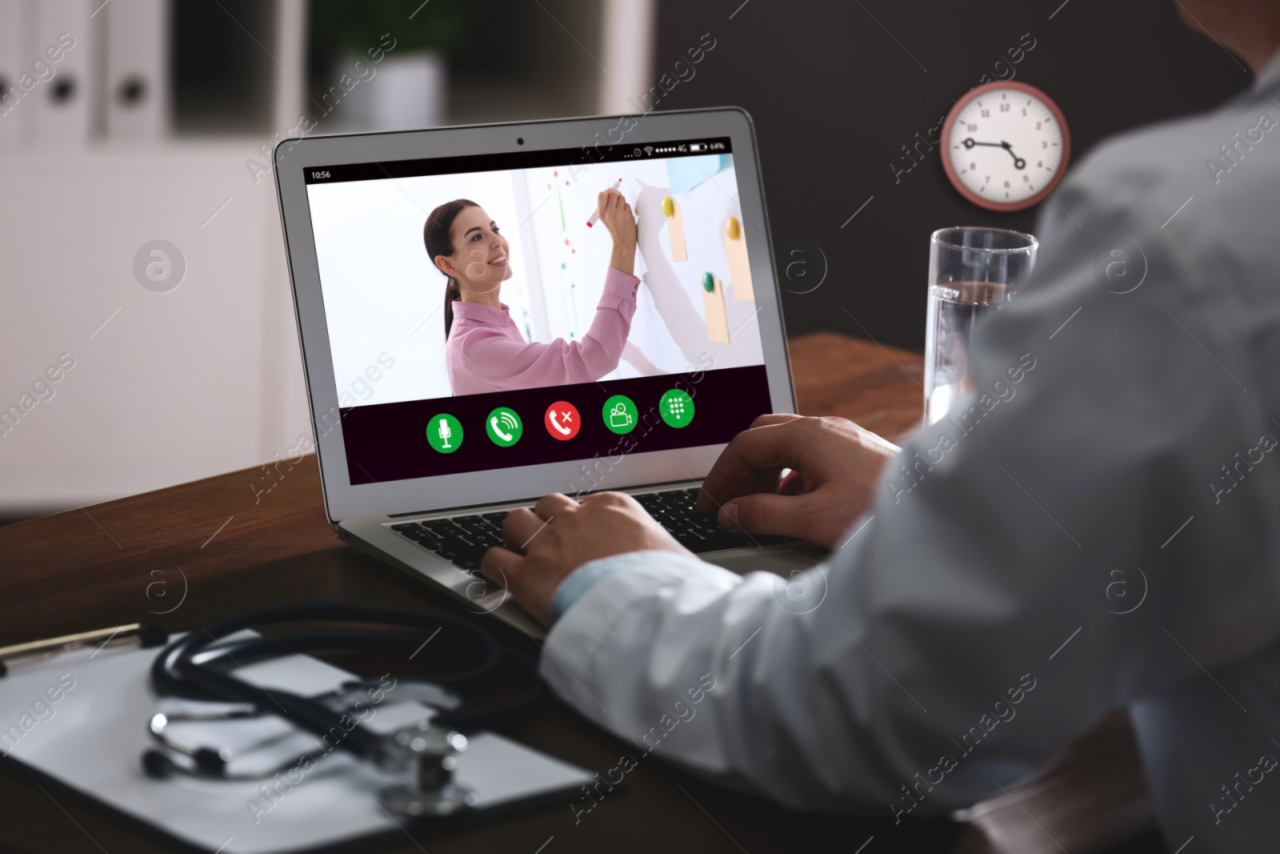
4:46
